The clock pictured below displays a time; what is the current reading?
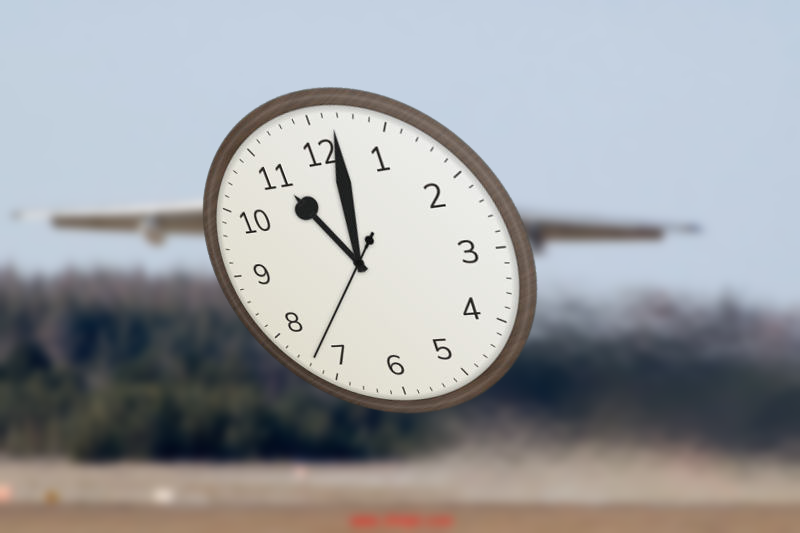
11:01:37
